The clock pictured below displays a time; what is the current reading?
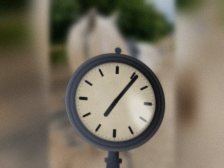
7:06
